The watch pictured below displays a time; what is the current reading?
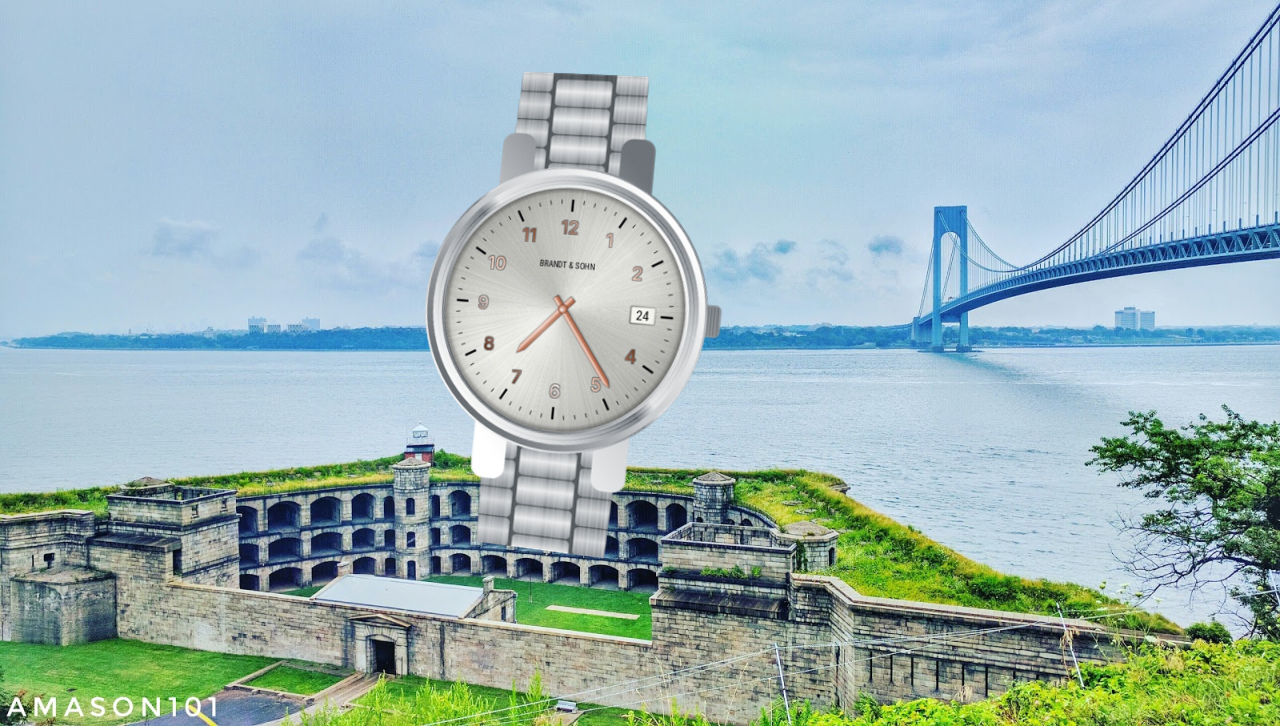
7:24
